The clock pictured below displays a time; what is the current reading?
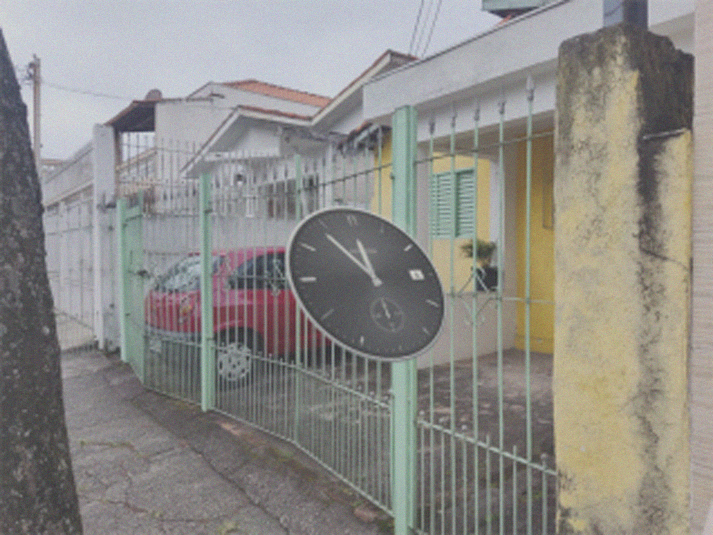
11:54
